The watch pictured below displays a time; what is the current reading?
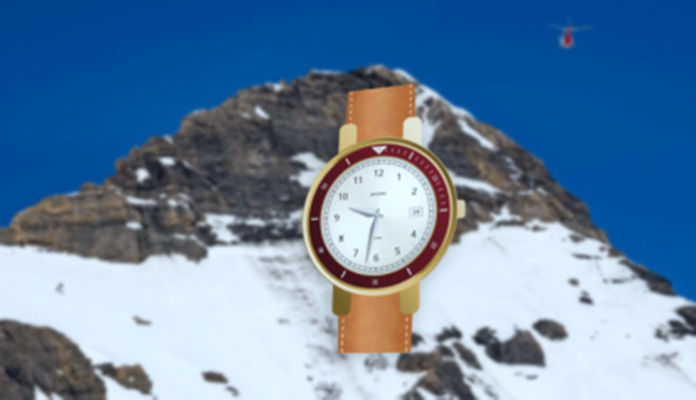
9:32
